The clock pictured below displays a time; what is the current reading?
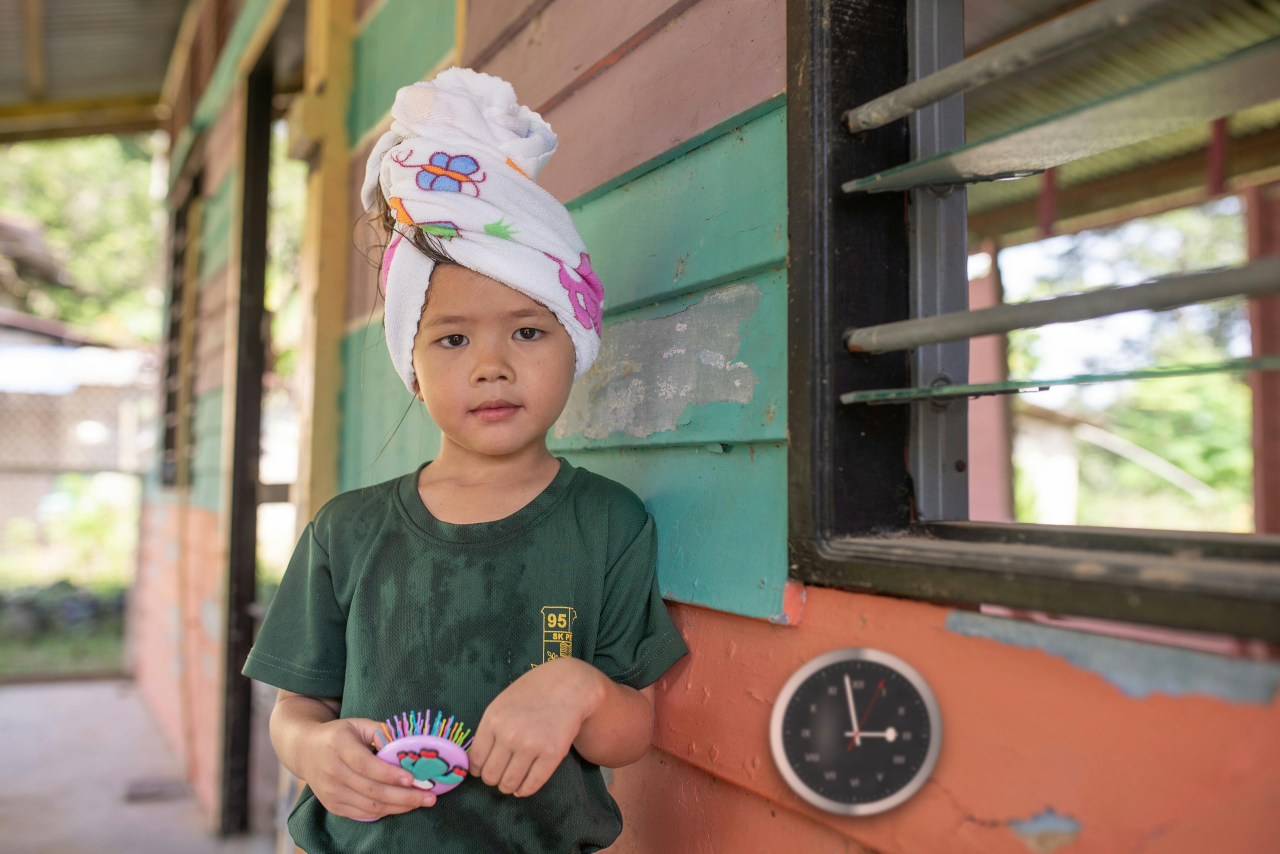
2:58:04
